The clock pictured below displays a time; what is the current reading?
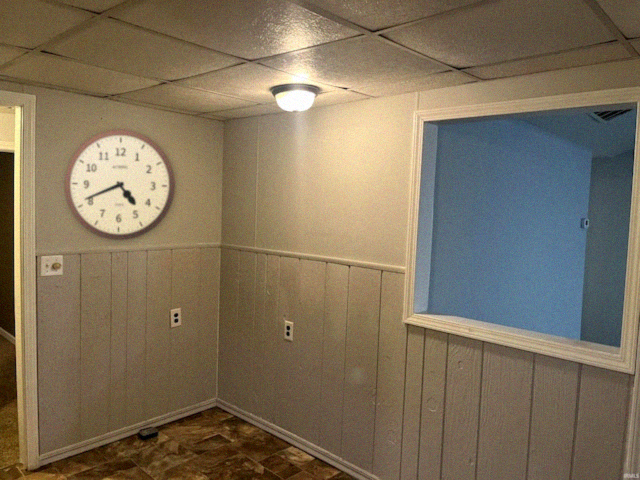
4:41
